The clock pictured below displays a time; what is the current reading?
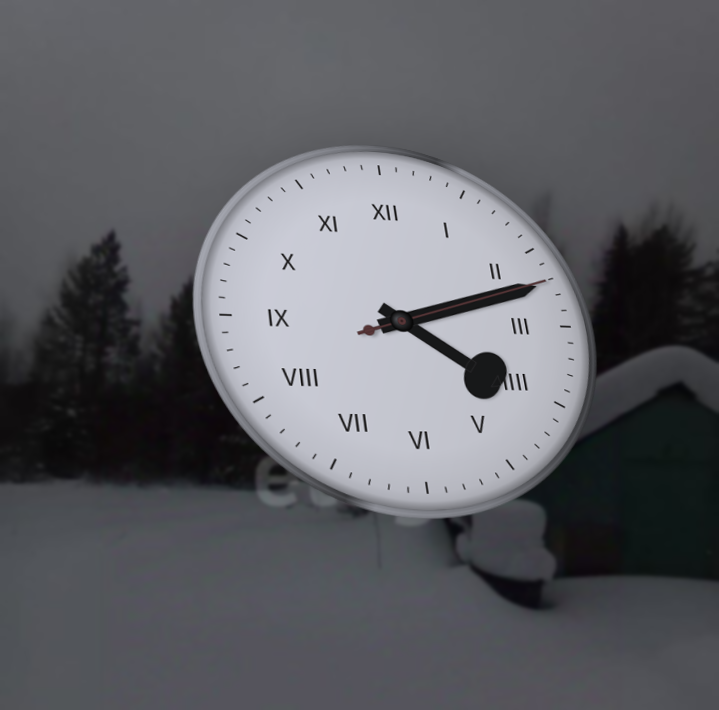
4:12:12
